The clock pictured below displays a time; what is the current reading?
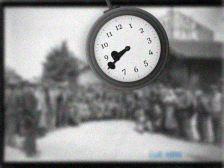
8:41
